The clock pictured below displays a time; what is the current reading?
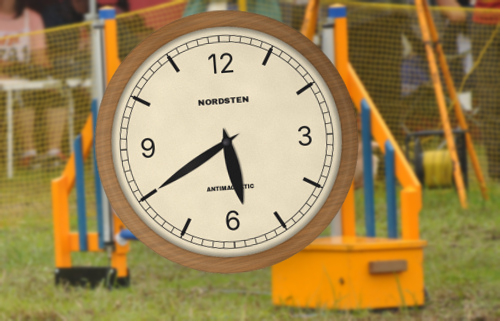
5:40
